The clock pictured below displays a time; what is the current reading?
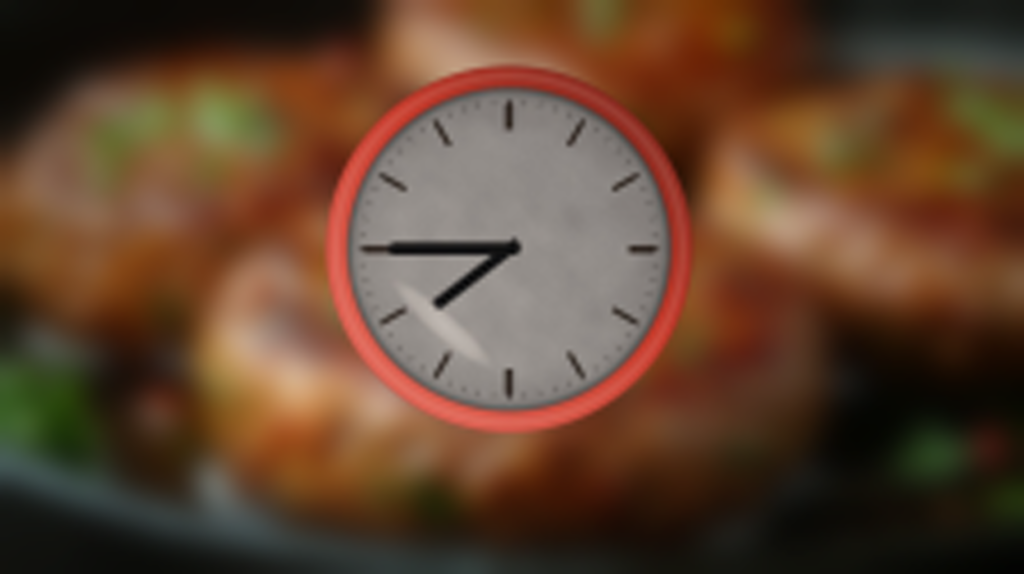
7:45
